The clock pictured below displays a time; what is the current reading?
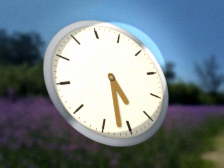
5:32
